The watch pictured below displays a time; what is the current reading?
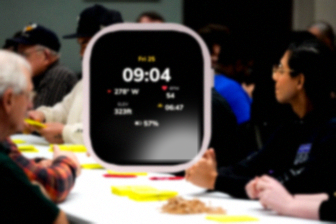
9:04
